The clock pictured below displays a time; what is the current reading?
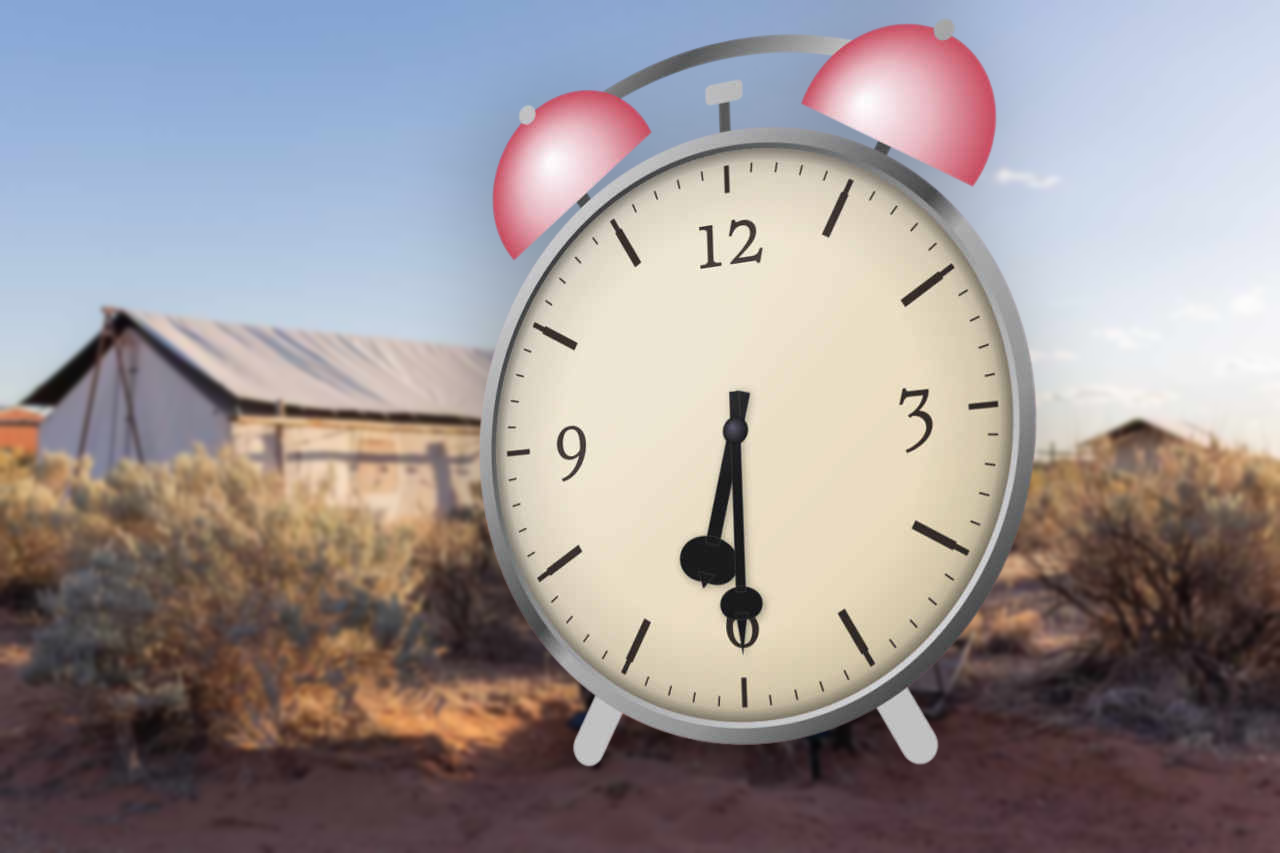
6:30
